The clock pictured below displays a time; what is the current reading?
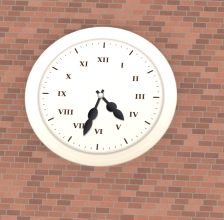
4:33
